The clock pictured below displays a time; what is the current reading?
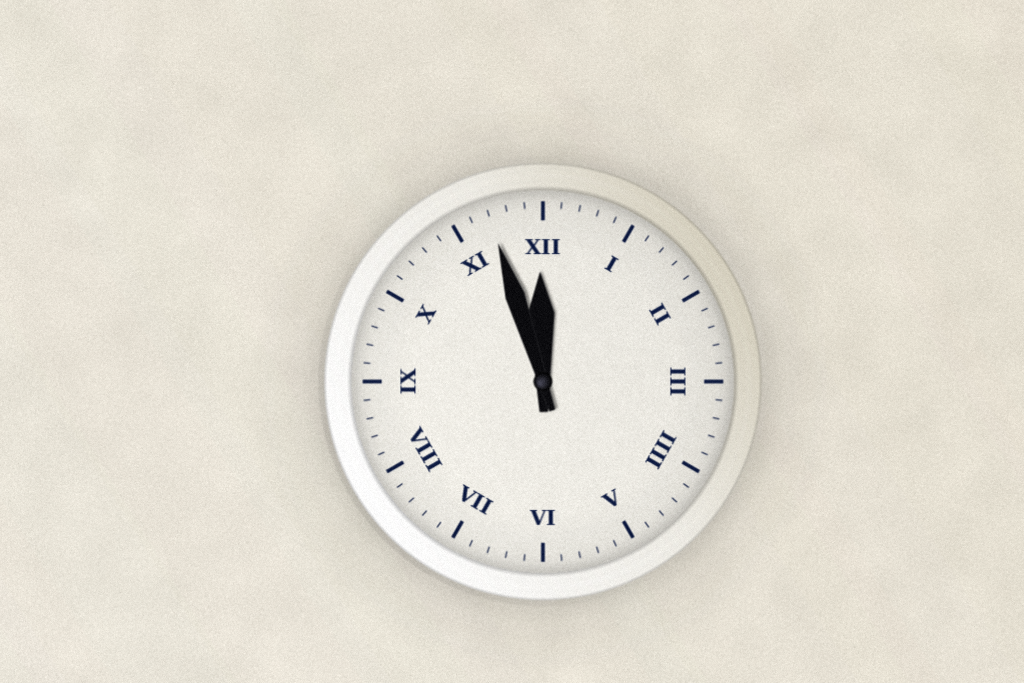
11:57
